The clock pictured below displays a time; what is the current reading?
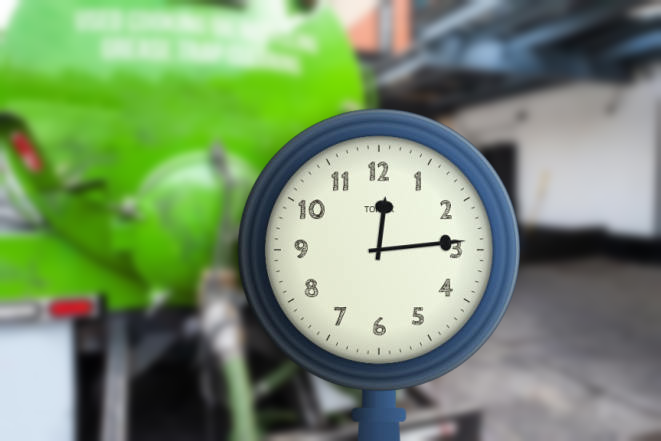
12:14
